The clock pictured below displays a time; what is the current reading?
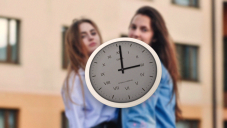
3:01
